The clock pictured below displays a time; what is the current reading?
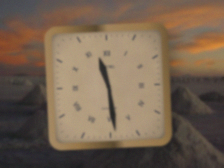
11:29
